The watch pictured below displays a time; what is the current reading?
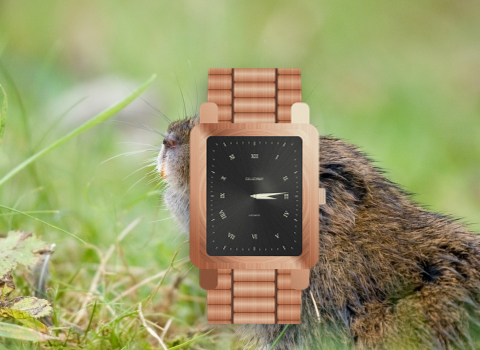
3:14
